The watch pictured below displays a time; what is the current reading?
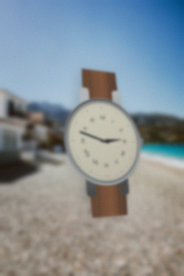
2:48
